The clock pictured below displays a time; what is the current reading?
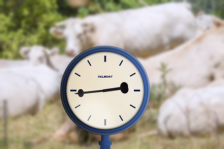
2:44
